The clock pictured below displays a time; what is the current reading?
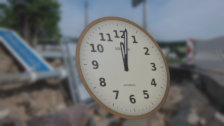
12:02
